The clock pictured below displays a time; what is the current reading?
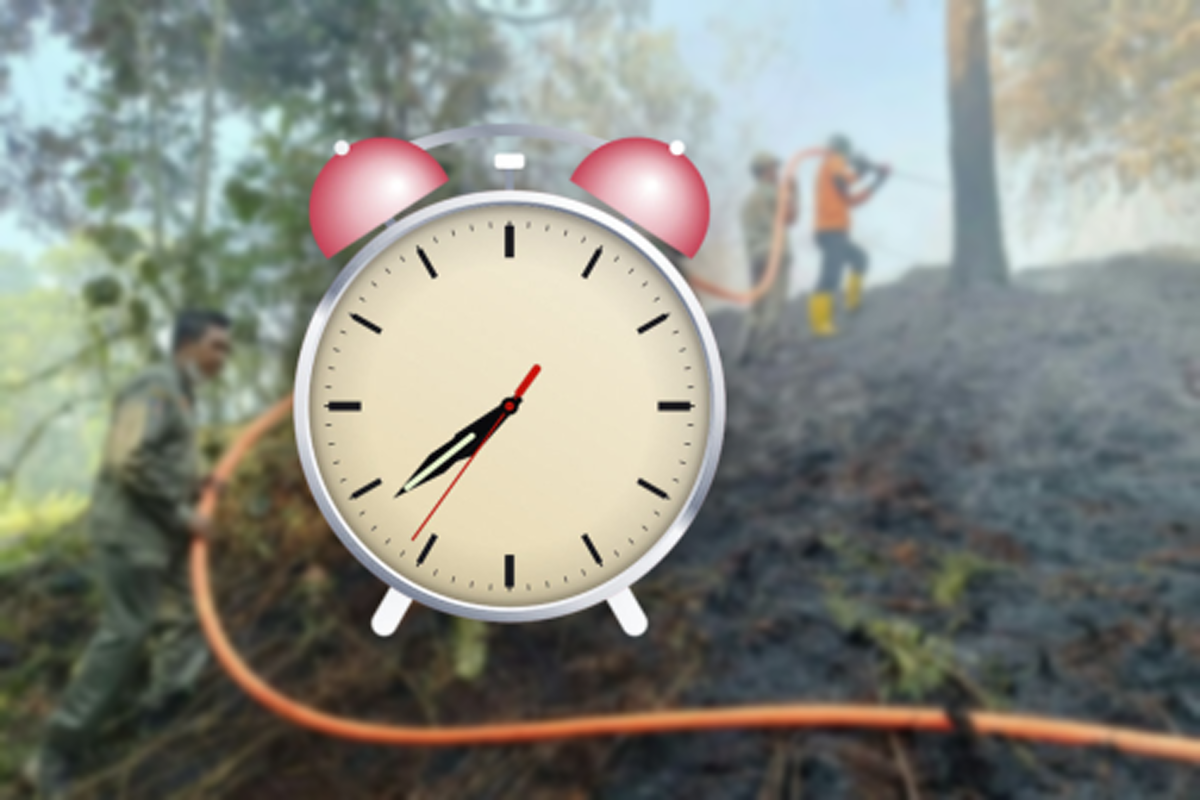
7:38:36
